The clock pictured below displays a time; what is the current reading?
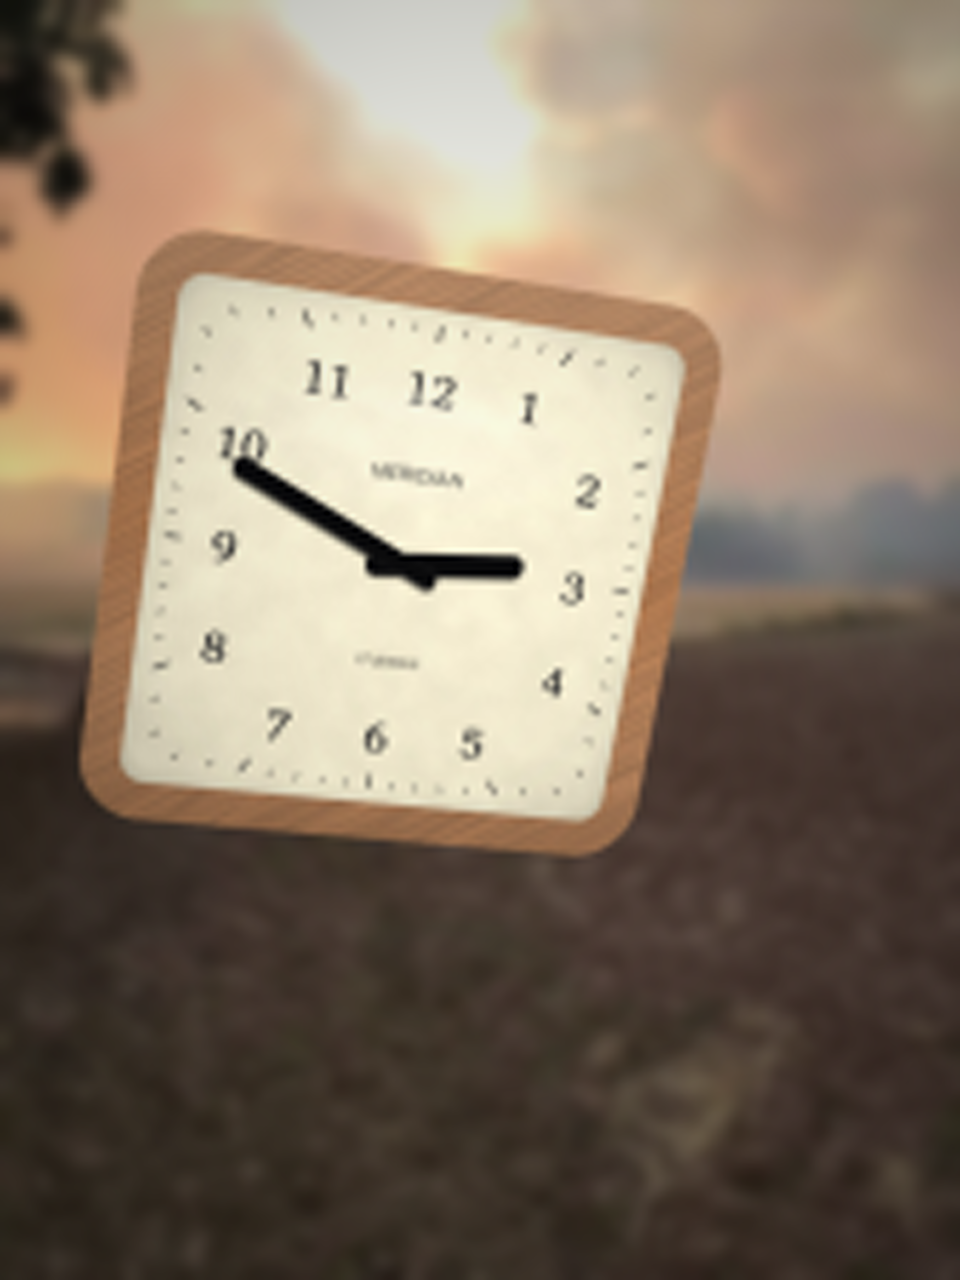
2:49
